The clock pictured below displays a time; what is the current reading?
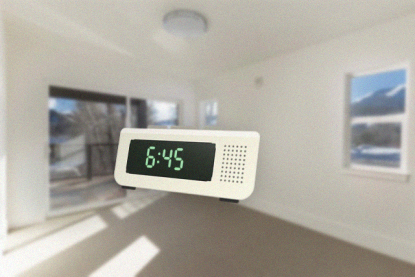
6:45
